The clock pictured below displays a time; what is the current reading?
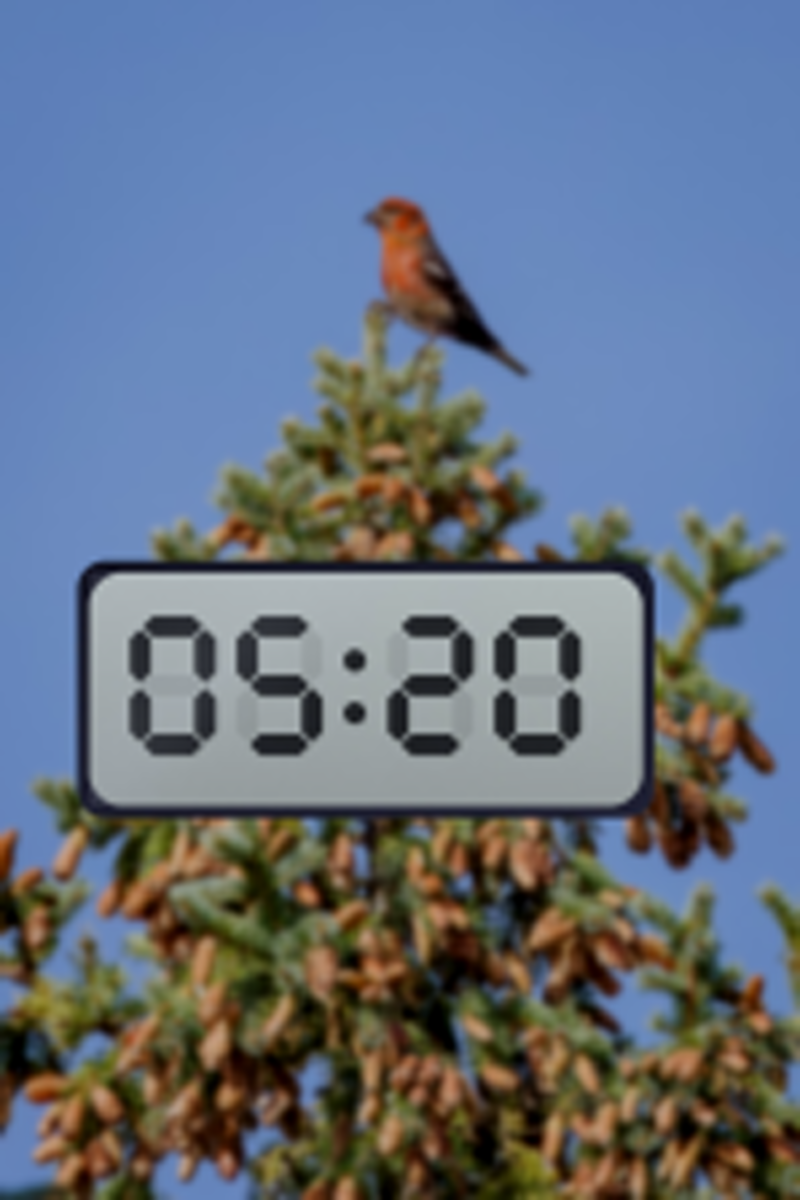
5:20
